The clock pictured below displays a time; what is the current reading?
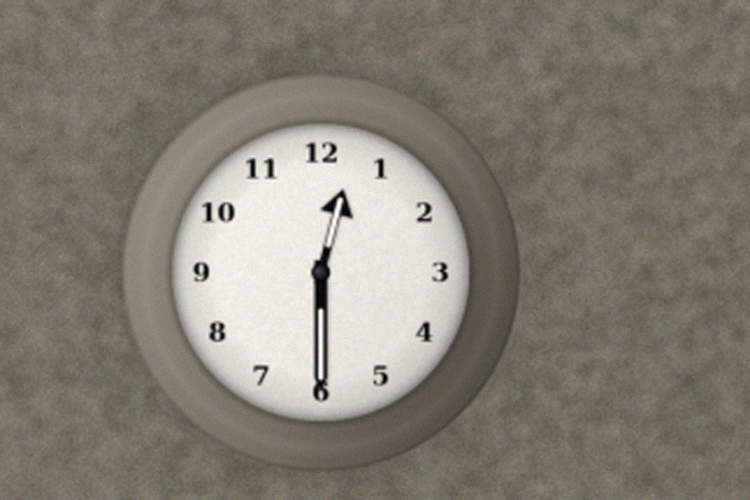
12:30
